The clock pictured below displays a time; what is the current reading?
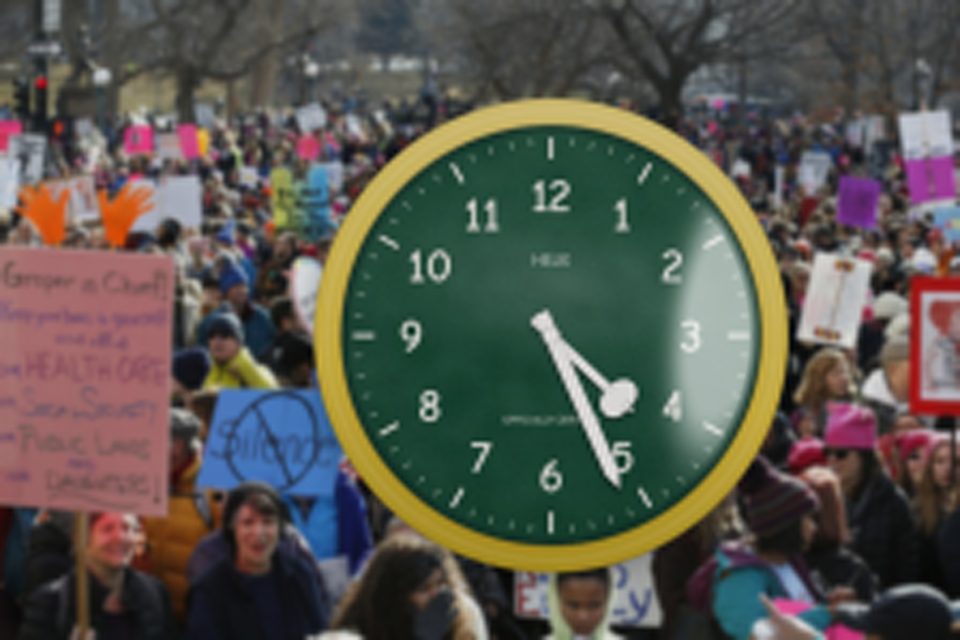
4:26
